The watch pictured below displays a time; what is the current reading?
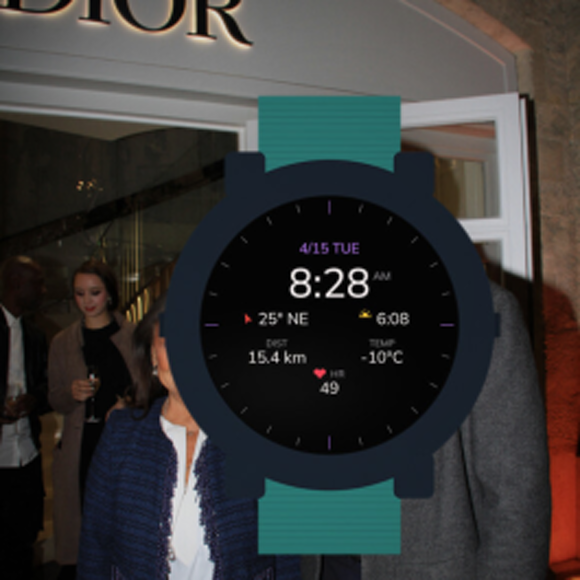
8:28
